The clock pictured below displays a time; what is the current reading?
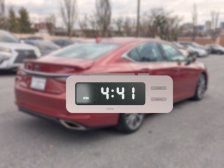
4:41
